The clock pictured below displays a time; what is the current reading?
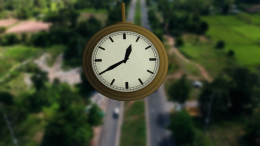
12:40
